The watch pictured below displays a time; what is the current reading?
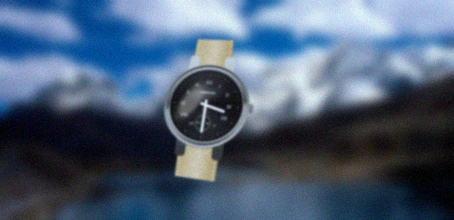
3:30
